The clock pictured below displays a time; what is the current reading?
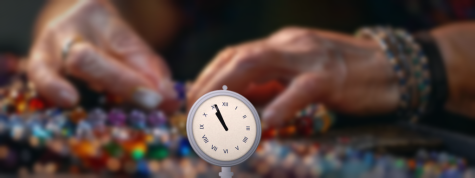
10:56
